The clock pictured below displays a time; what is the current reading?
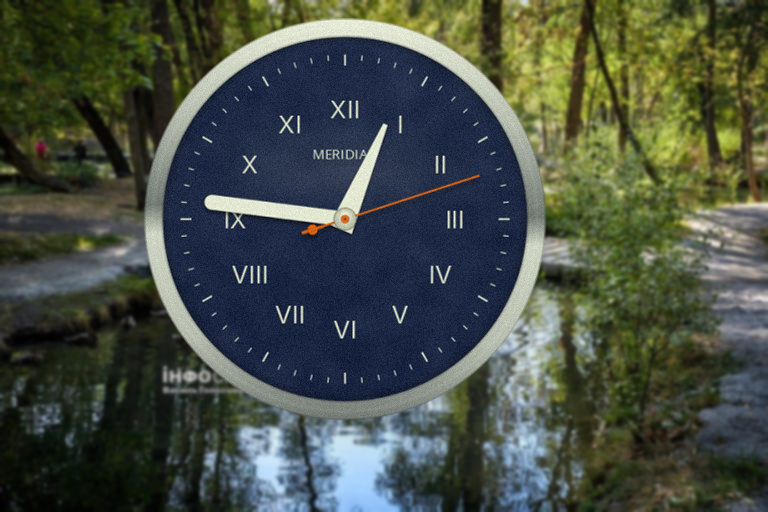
12:46:12
